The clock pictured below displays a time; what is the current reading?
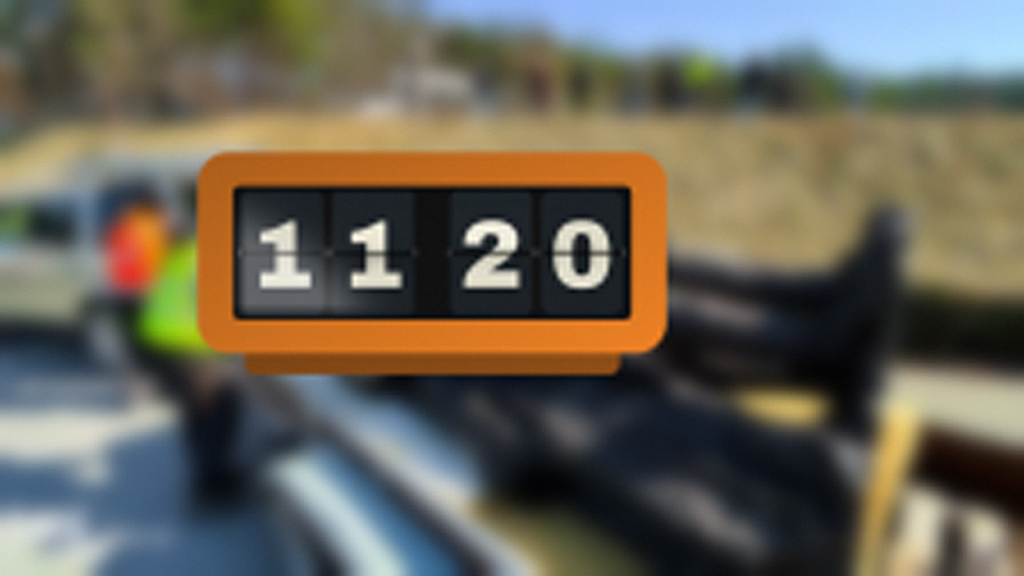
11:20
